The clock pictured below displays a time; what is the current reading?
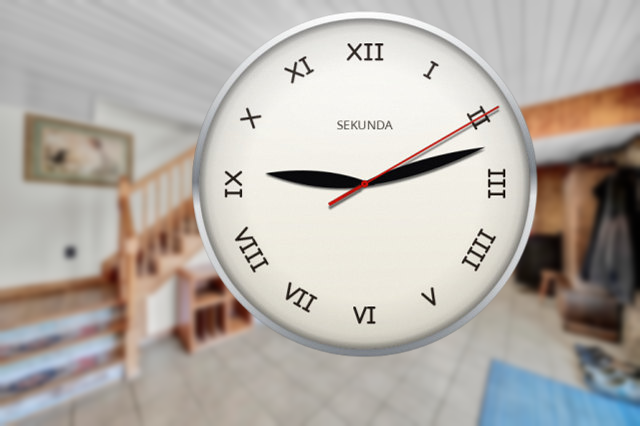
9:12:10
